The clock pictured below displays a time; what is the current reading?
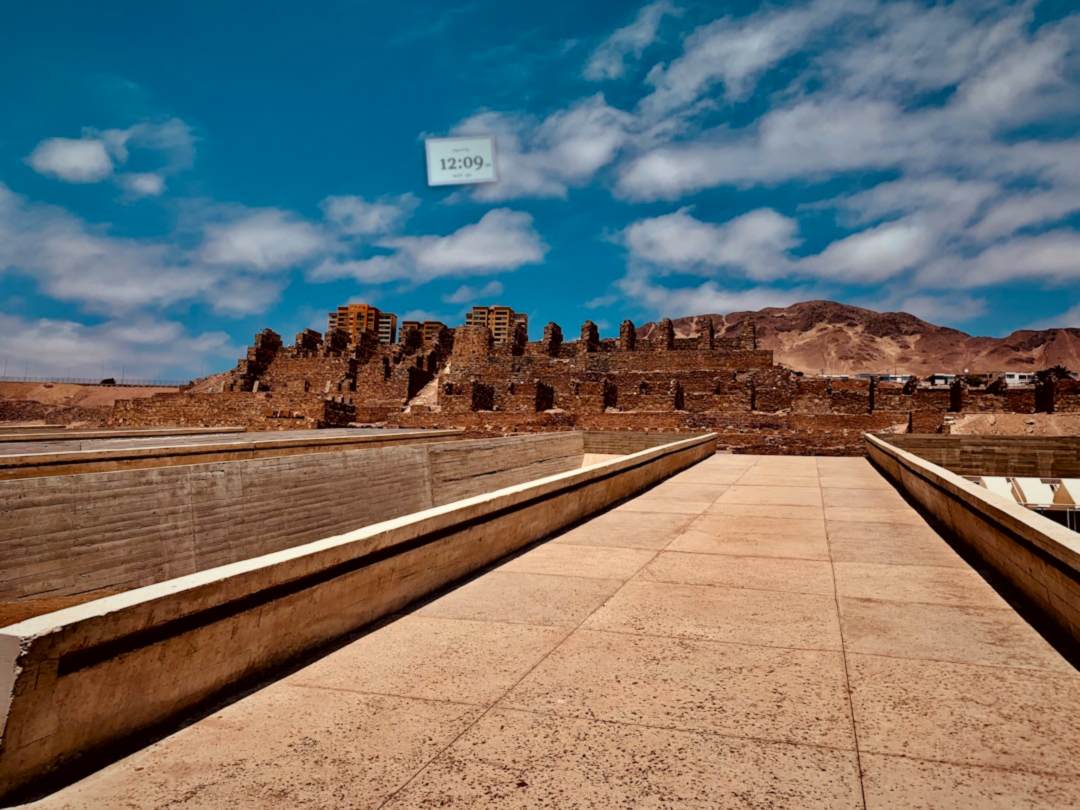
12:09
